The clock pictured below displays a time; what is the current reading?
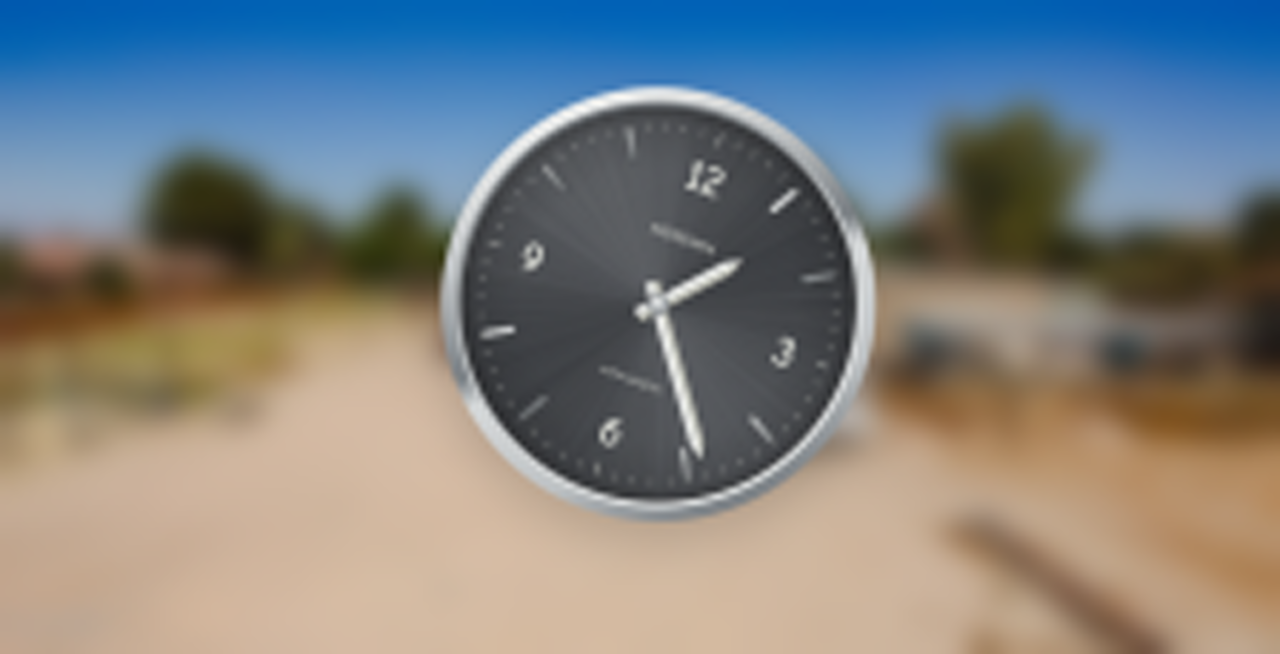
1:24
